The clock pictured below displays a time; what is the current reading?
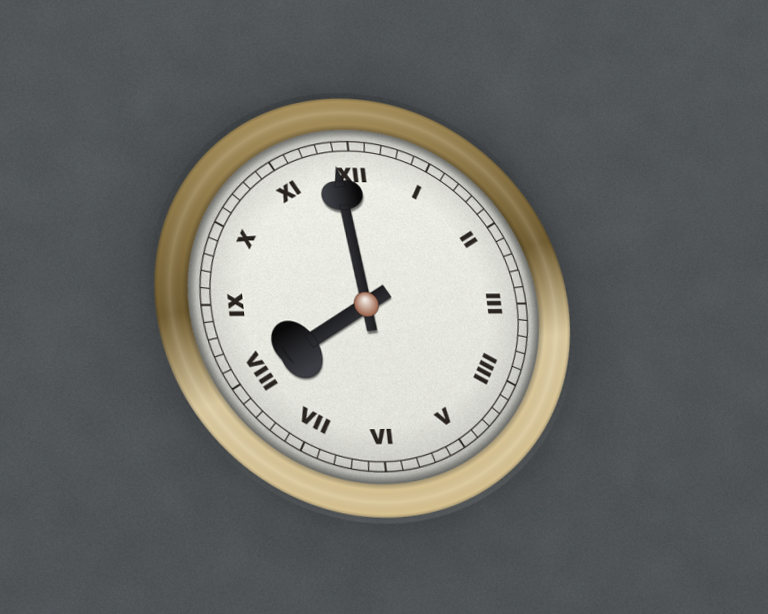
7:59
